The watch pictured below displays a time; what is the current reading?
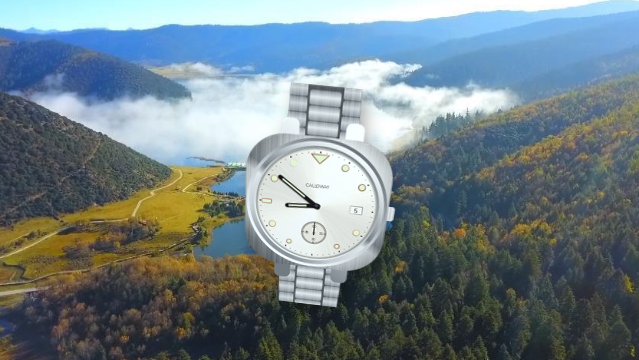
8:51
